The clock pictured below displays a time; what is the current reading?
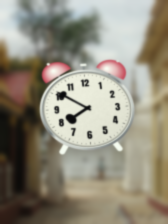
7:51
